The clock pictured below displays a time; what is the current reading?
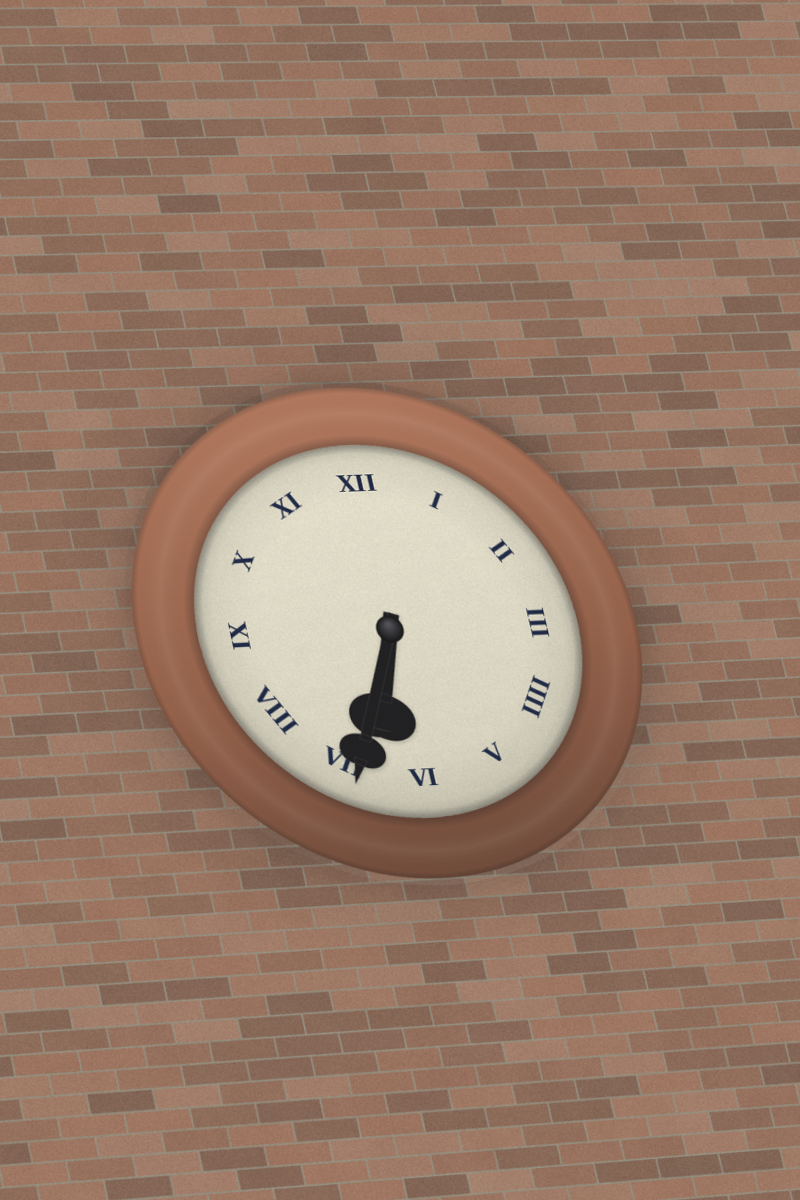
6:34
